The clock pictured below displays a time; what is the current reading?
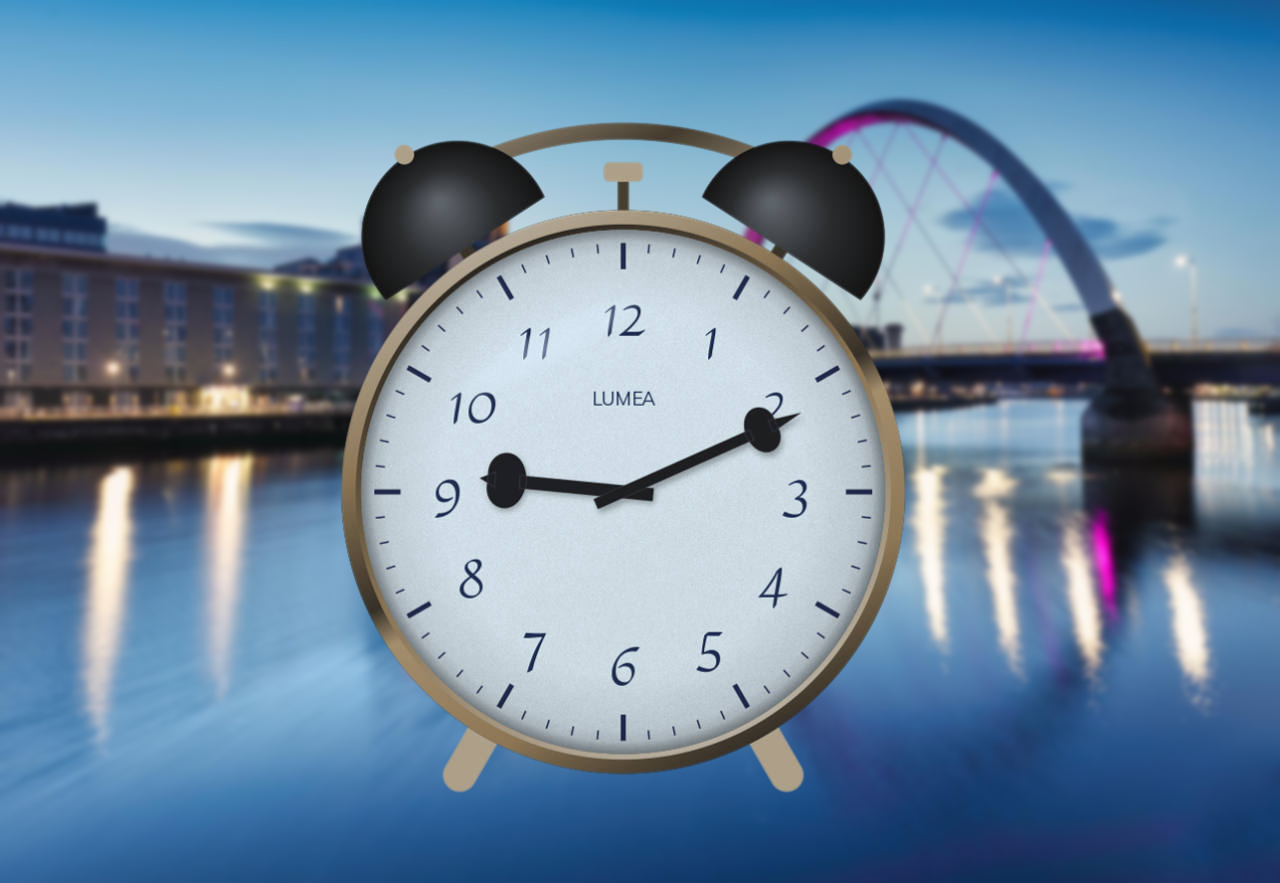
9:11
